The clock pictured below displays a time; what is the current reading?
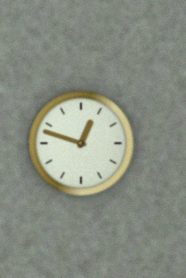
12:48
